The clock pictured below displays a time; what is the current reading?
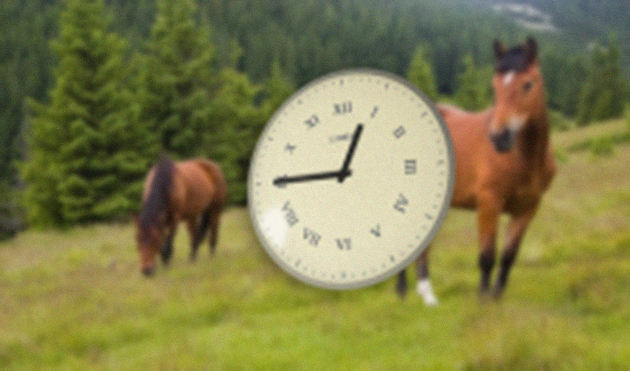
12:45
